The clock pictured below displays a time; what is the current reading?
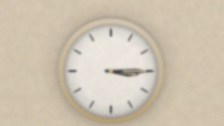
3:15
